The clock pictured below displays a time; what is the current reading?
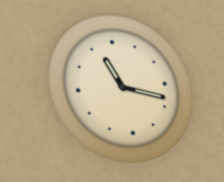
11:18
